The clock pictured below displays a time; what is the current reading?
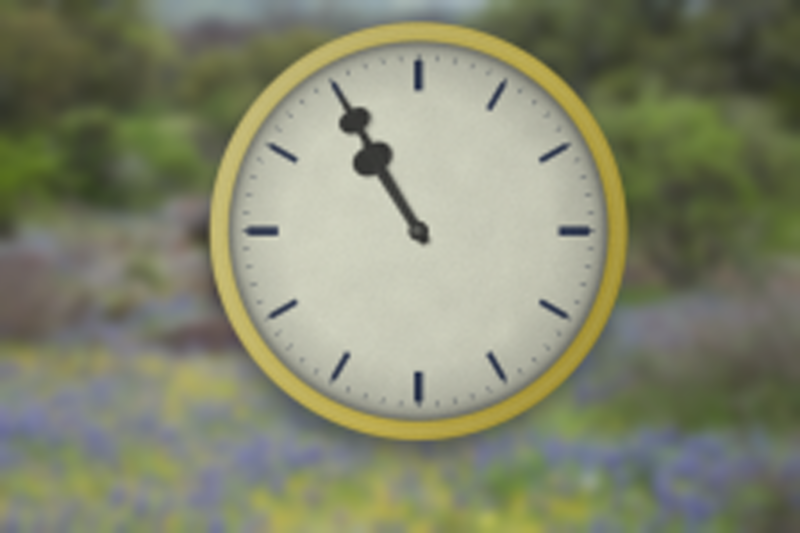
10:55
